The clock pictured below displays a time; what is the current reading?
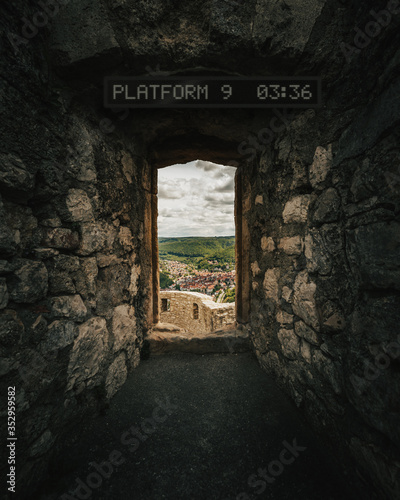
3:36
